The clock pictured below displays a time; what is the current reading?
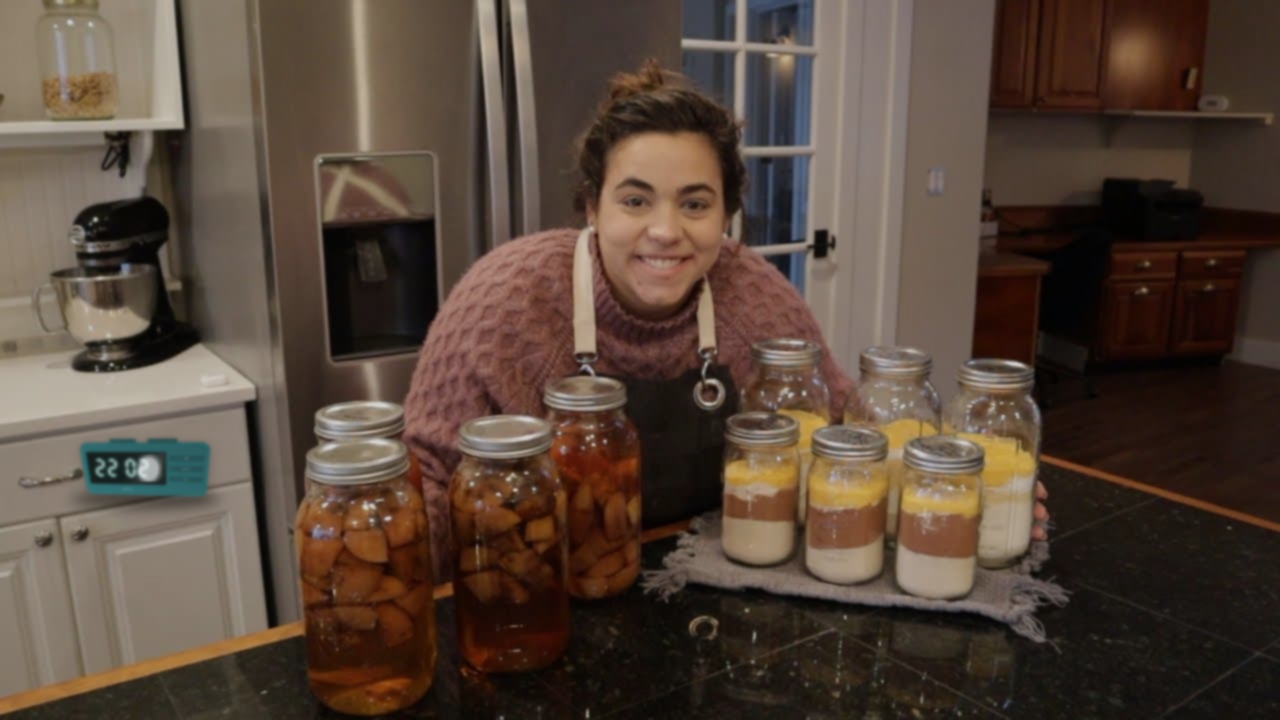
22:02
